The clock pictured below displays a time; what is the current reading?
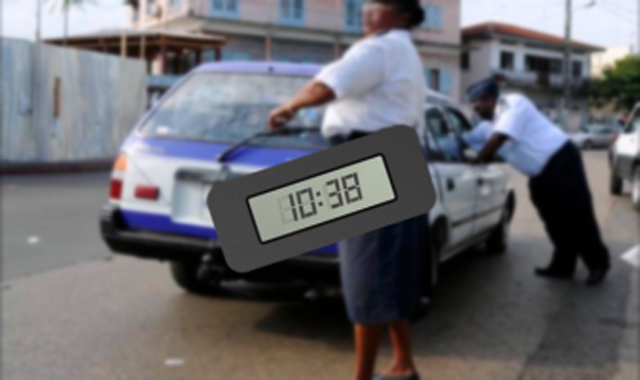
10:38
